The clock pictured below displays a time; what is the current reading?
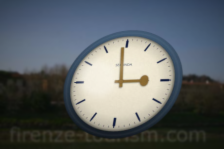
2:59
